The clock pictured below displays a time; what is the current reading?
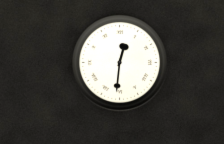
12:31
